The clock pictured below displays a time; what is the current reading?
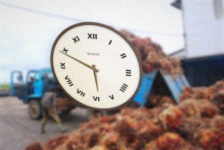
5:49
